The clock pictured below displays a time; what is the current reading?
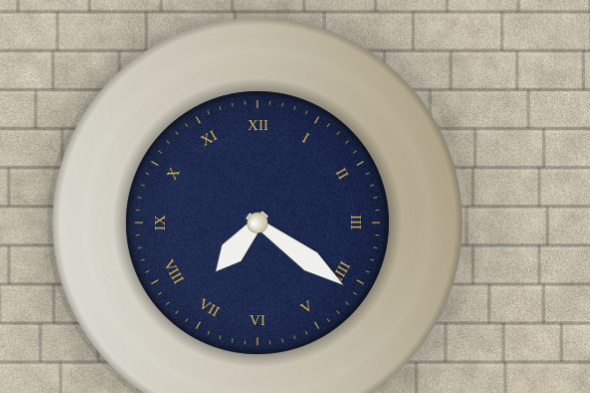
7:21
